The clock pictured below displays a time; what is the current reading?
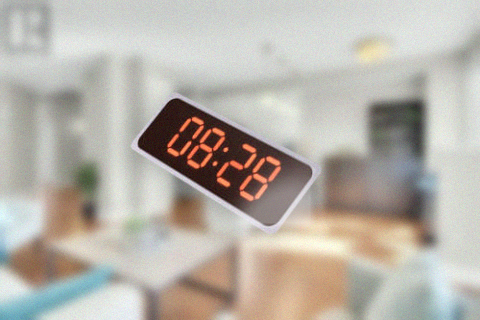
8:28
